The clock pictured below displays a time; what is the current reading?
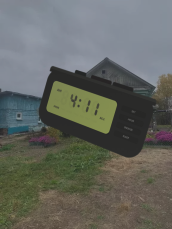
4:11
